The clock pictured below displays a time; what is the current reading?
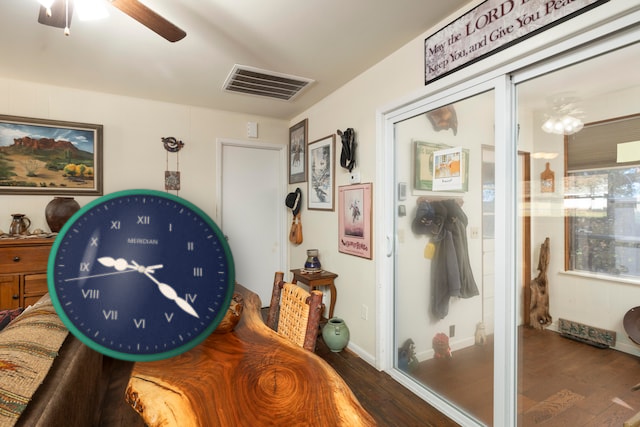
9:21:43
